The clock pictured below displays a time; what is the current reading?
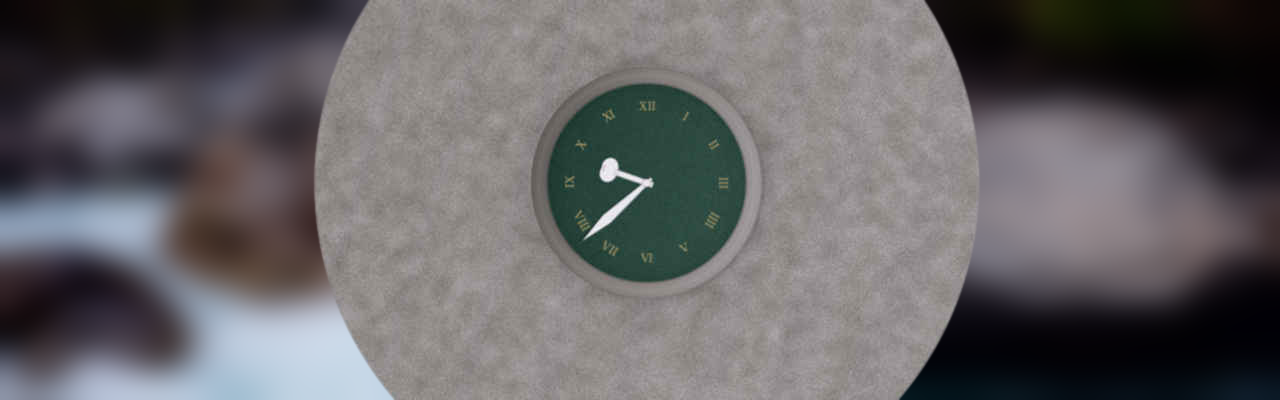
9:38
